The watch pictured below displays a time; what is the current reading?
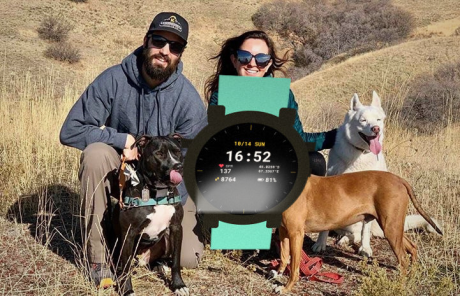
16:52
